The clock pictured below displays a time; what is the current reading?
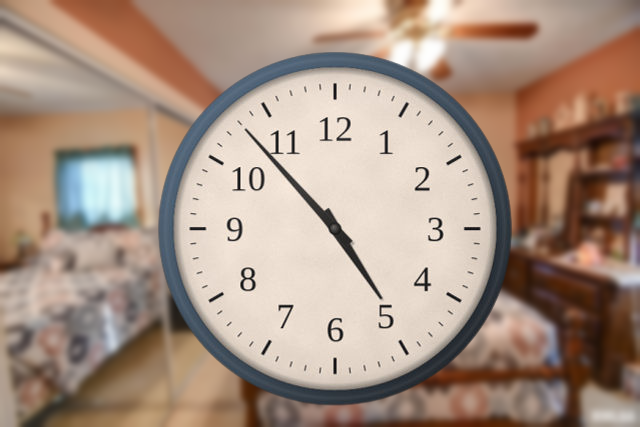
4:53
